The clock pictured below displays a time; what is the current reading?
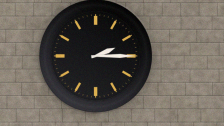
2:15
